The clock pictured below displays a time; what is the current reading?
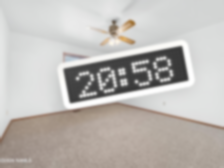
20:58
